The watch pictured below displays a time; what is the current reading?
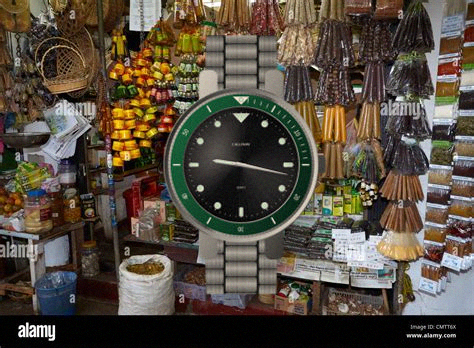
9:17
